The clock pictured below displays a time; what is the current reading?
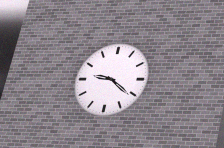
9:21
